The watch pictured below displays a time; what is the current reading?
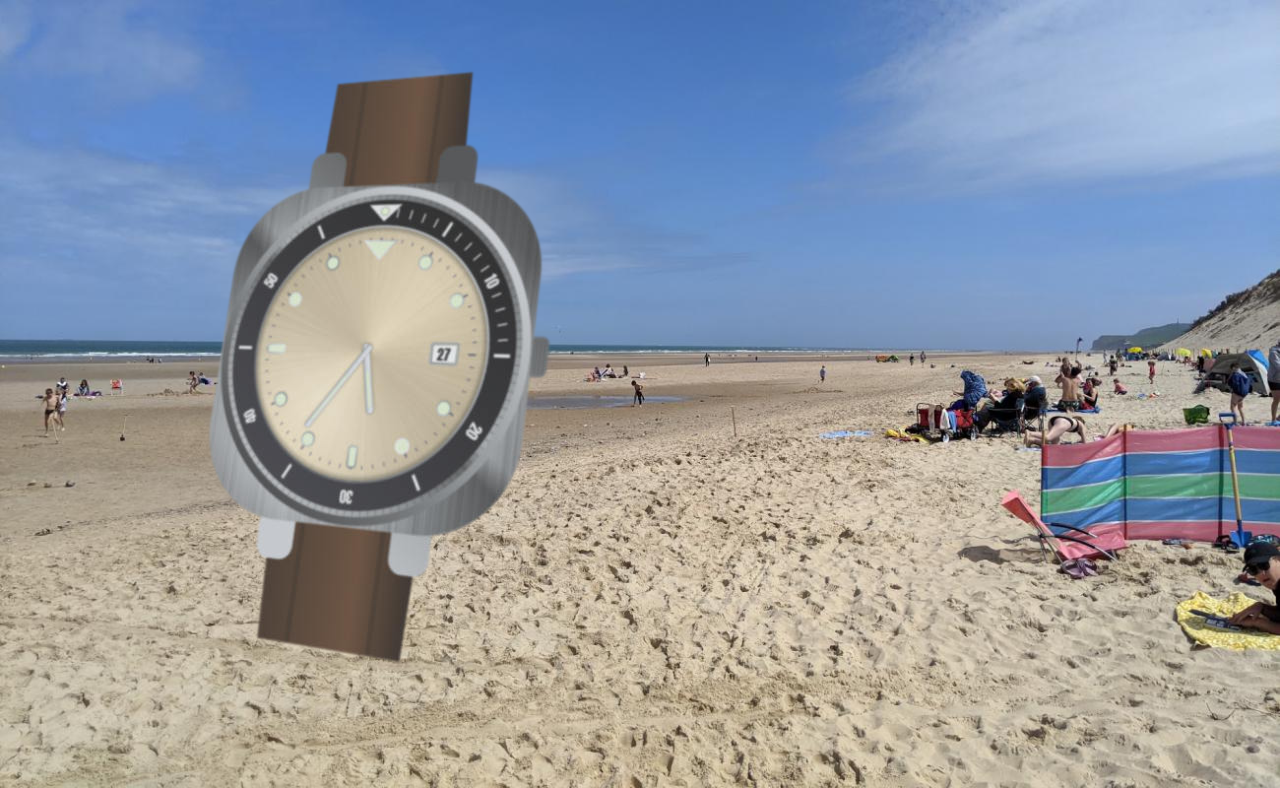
5:36
